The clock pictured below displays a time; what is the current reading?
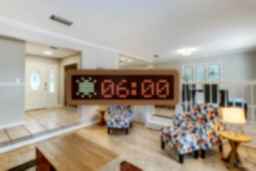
6:00
